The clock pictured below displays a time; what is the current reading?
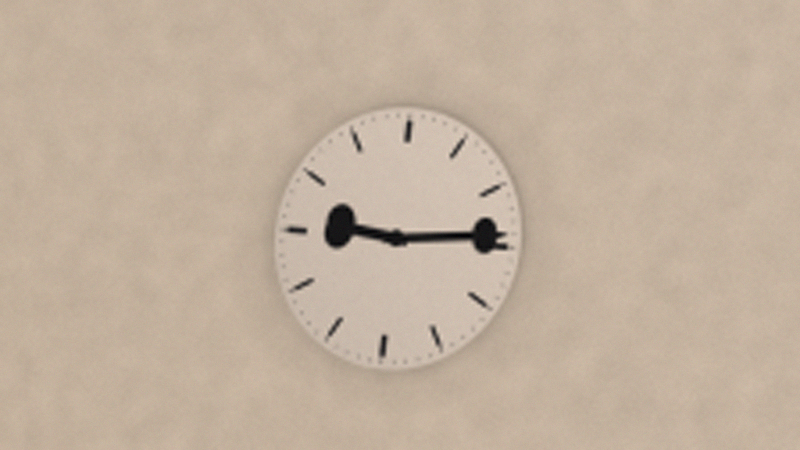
9:14
